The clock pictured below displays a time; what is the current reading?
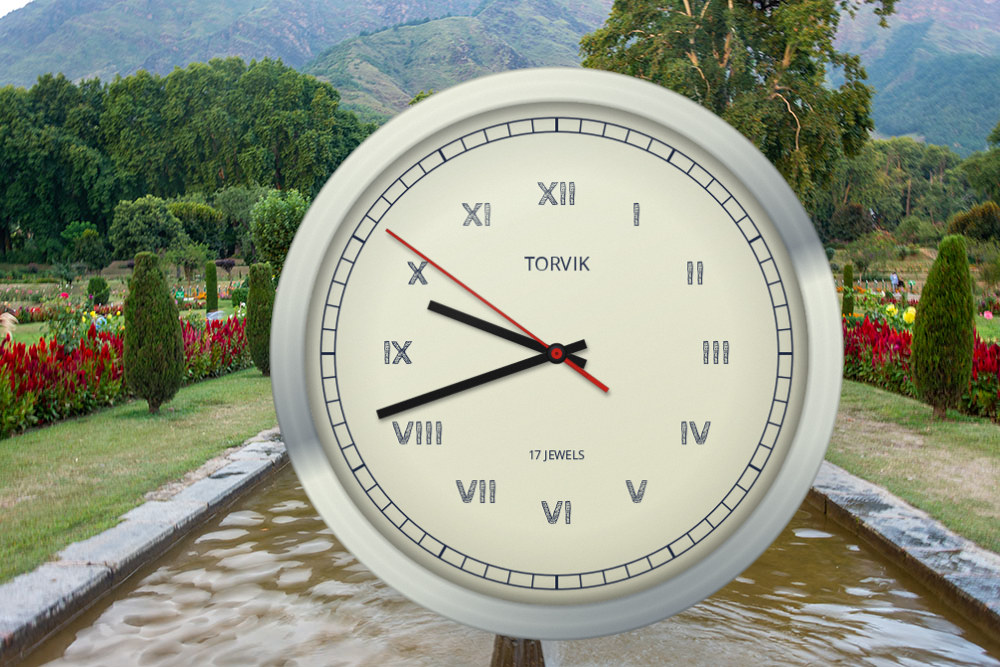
9:41:51
